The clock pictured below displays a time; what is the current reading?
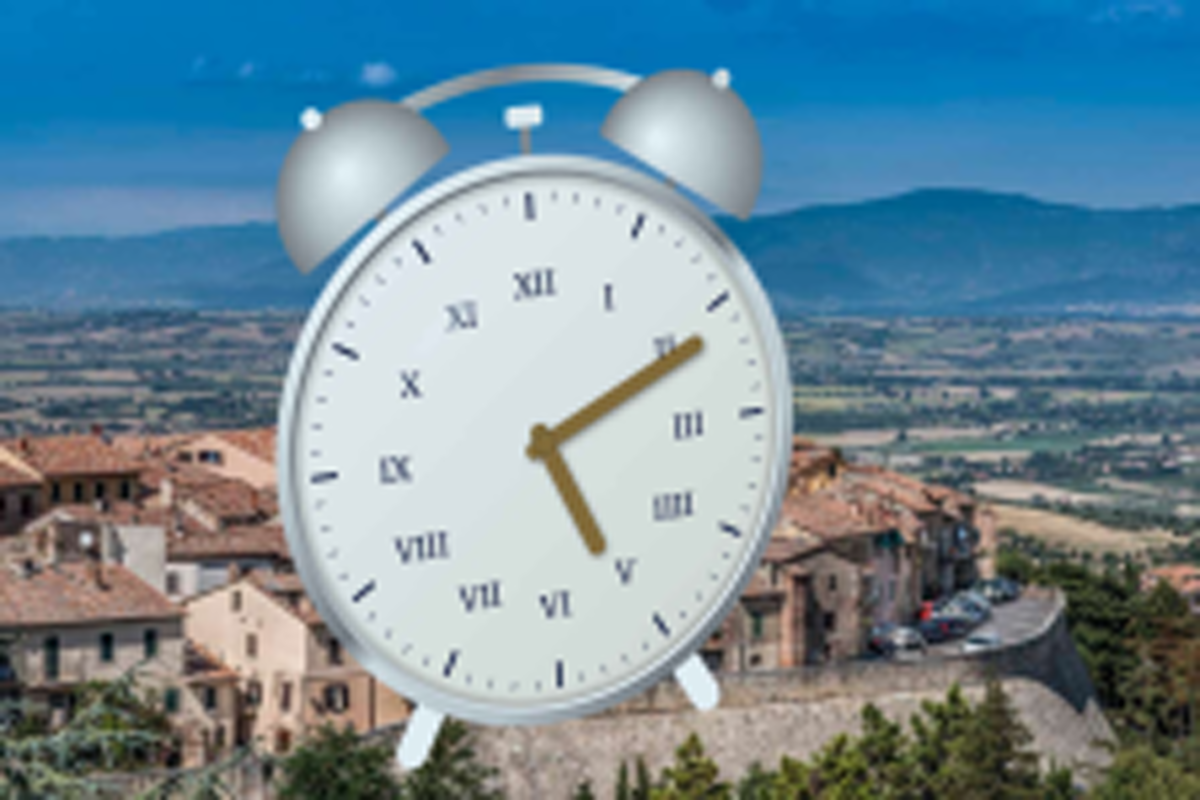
5:11
